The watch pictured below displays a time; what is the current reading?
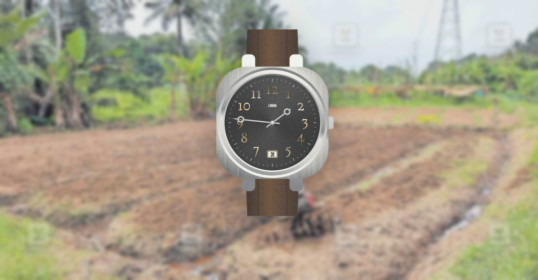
1:46
